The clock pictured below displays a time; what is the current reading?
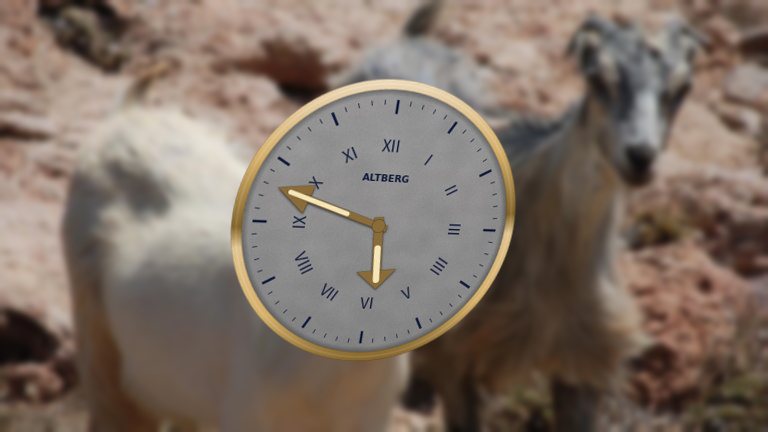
5:48
